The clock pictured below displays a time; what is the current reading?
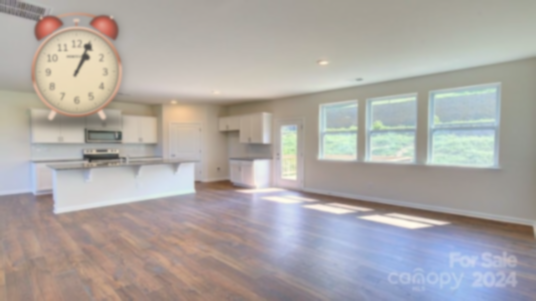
1:04
